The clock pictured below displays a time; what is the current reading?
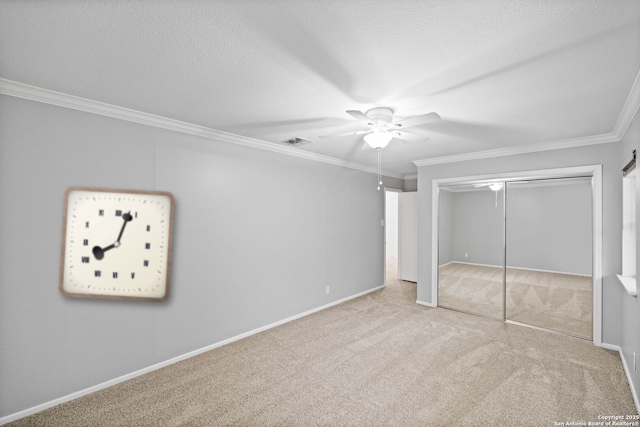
8:03
